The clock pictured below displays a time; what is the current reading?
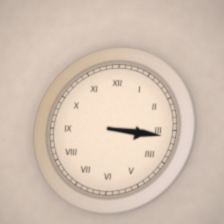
3:16
